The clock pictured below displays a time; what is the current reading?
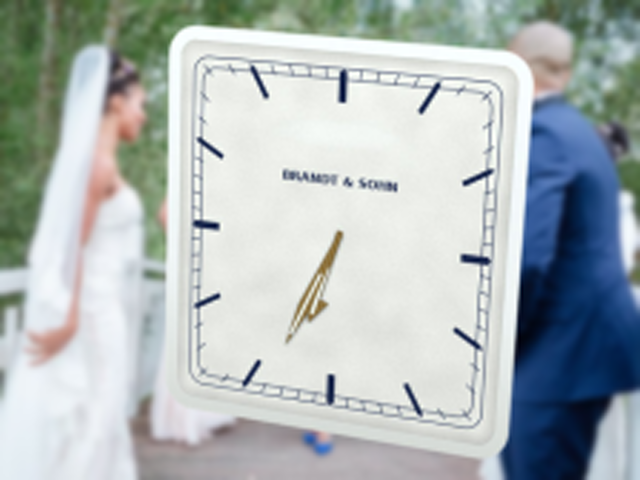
6:34
